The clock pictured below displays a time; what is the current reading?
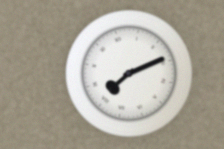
8:14
